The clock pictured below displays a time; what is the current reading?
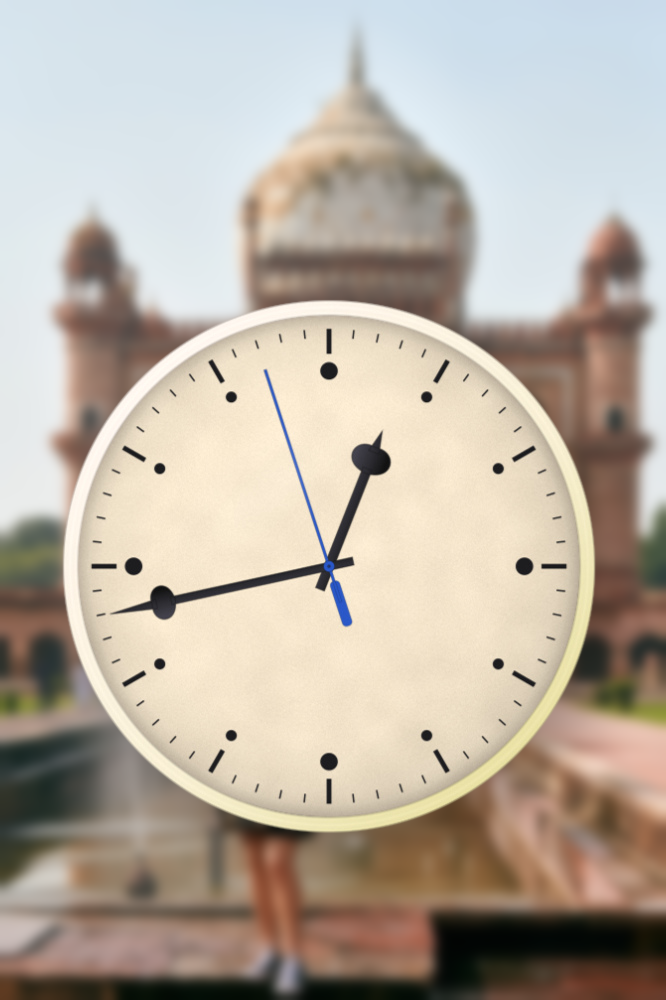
12:42:57
